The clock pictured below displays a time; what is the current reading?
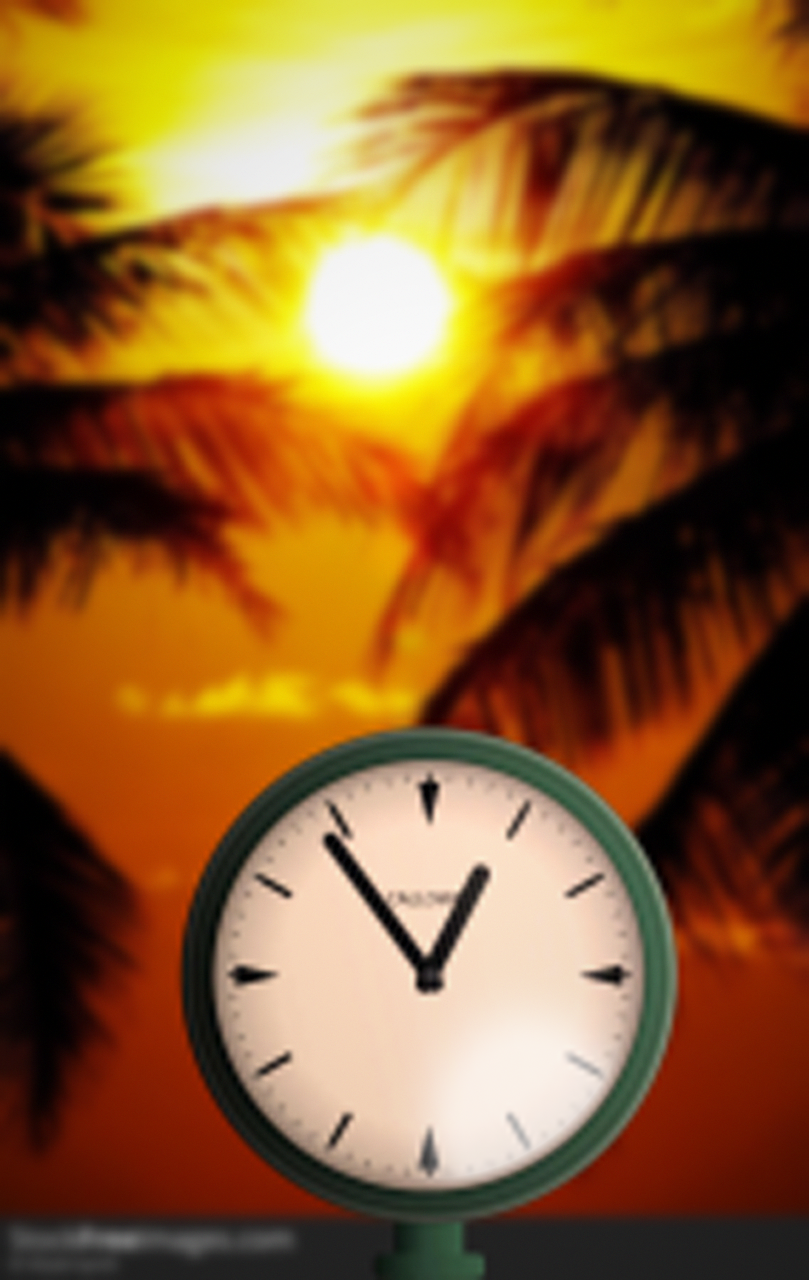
12:54
